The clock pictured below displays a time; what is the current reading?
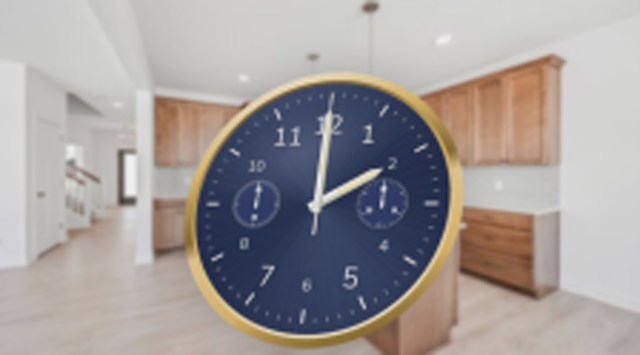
2:00
